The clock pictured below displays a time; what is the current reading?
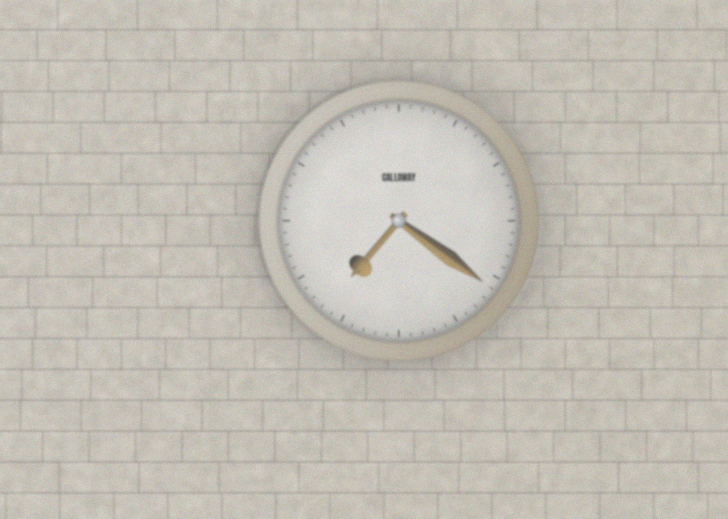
7:21
